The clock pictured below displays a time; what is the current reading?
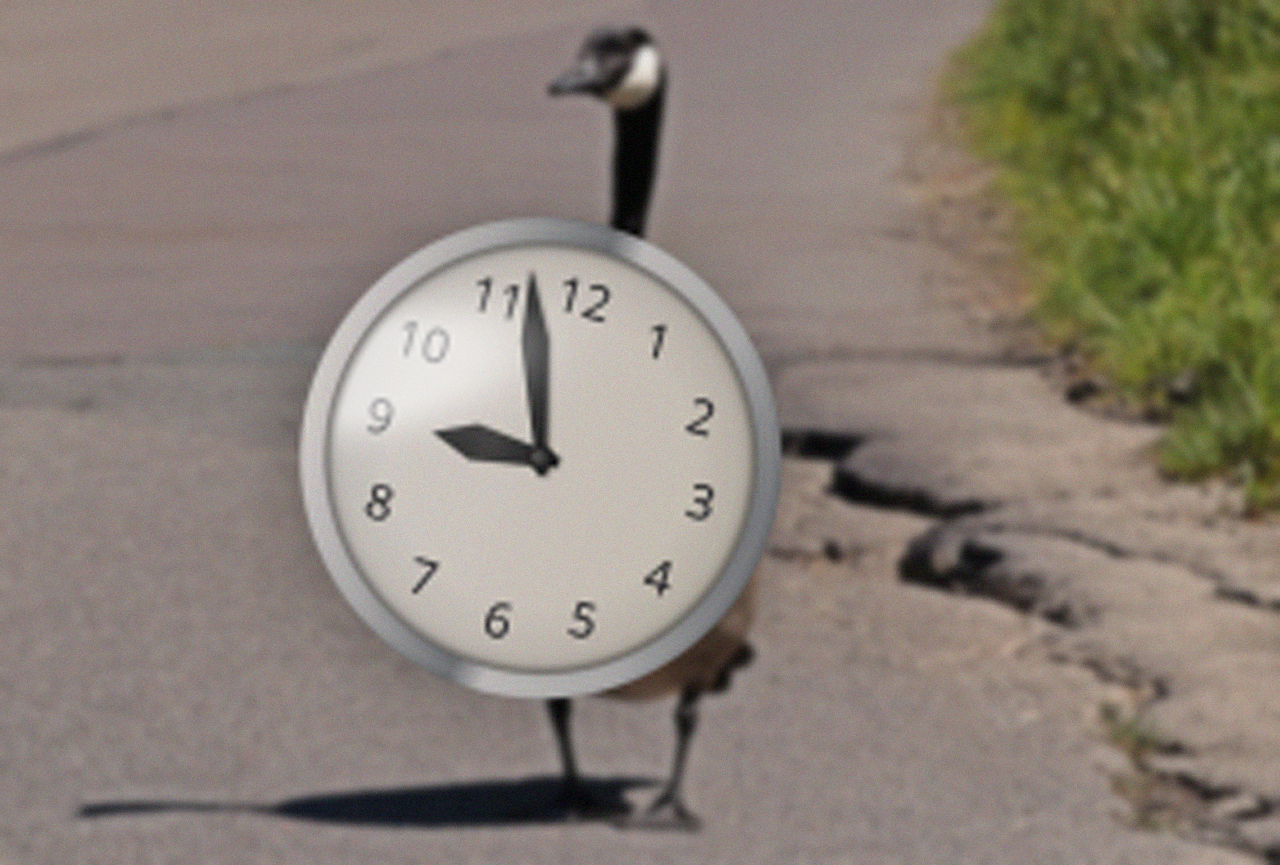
8:57
